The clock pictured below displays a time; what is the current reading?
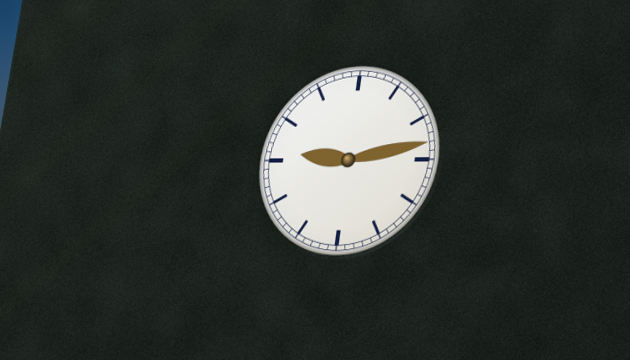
9:13
